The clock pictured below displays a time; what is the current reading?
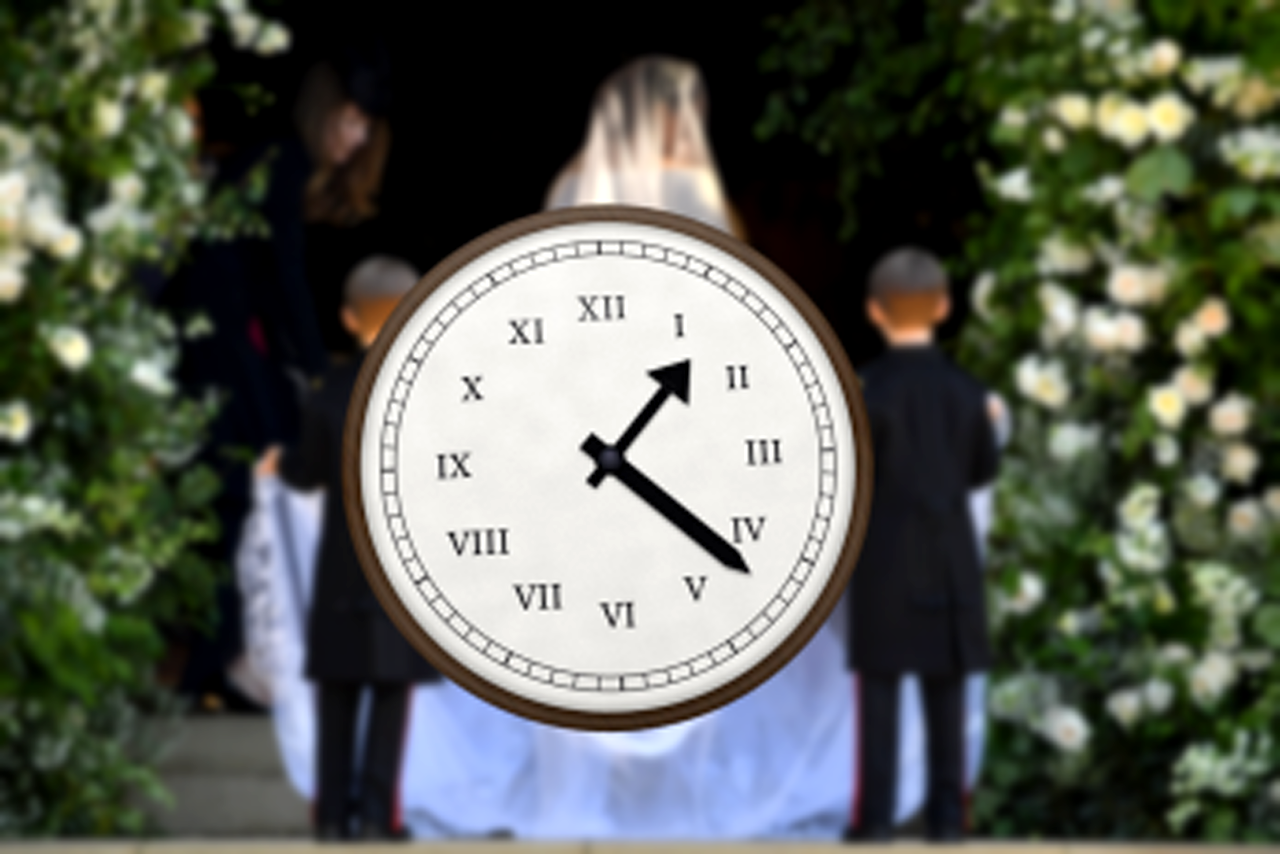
1:22
